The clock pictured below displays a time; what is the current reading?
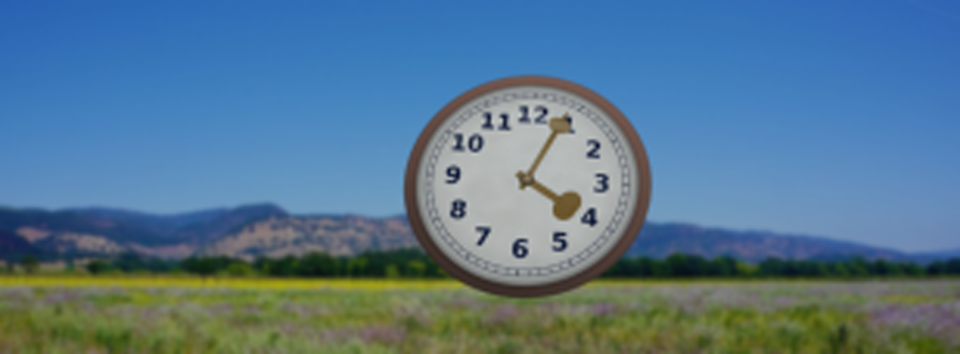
4:04
